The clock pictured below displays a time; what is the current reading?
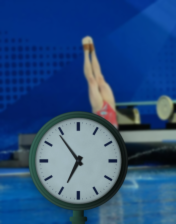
6:54
